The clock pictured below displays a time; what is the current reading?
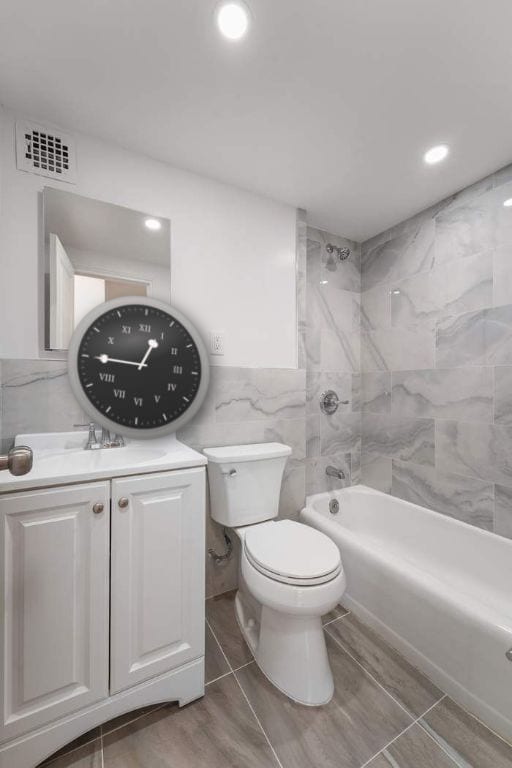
12:45
